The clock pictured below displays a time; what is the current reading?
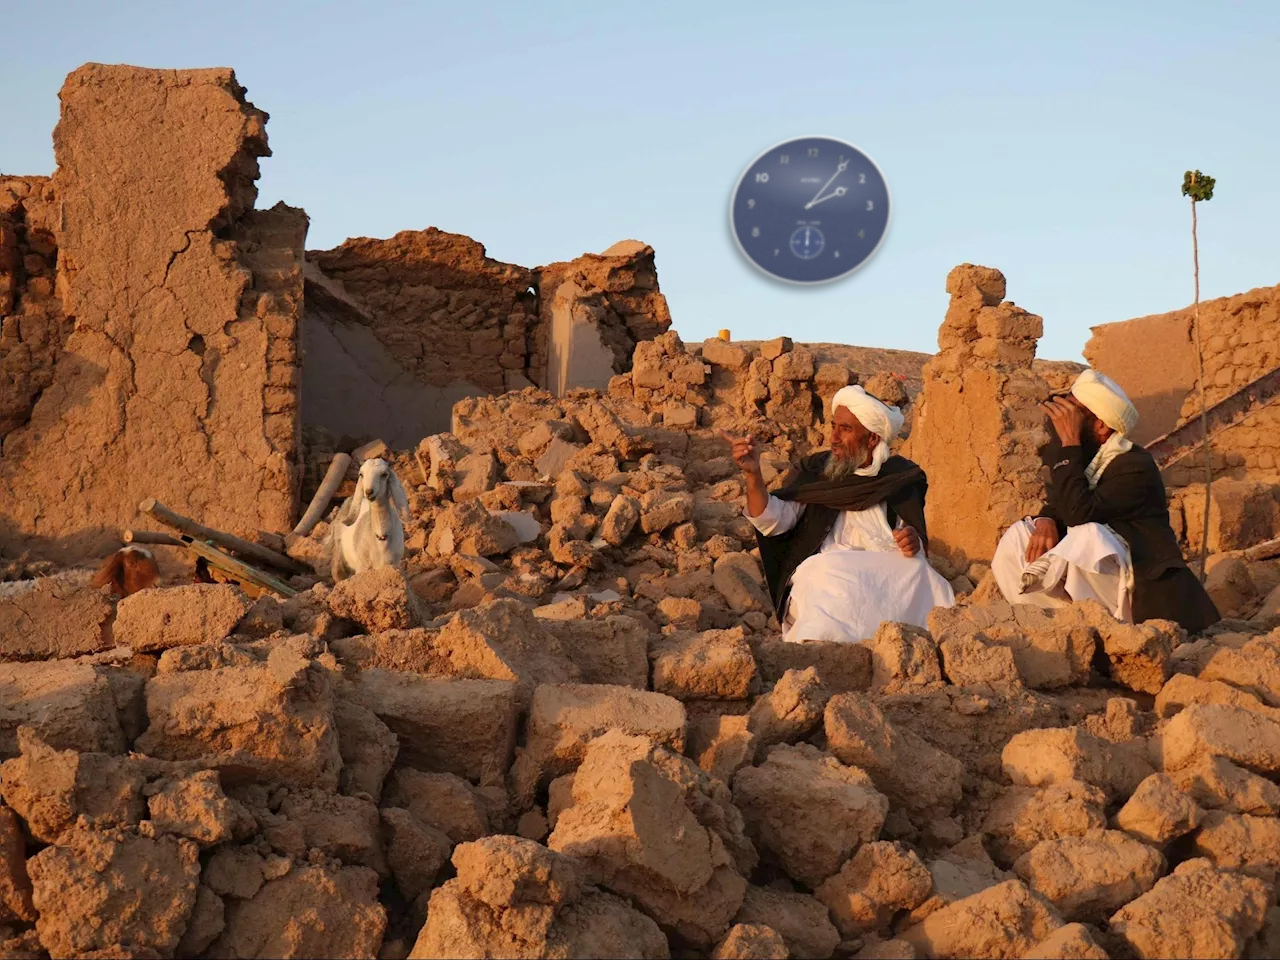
2:06
